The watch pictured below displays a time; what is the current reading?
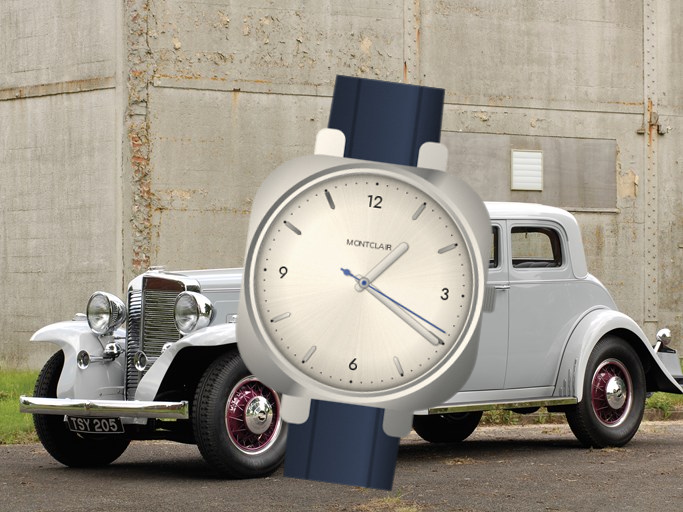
1:20:19
